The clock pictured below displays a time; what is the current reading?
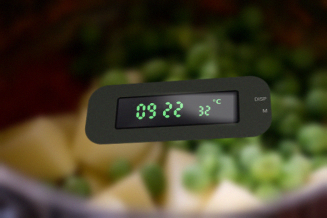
9:22
